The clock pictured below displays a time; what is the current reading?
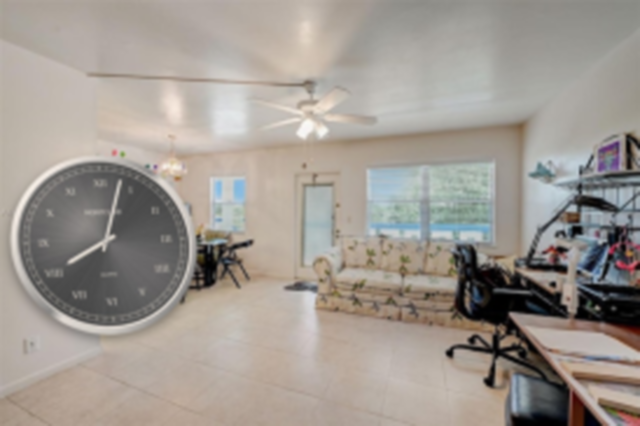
8:03
